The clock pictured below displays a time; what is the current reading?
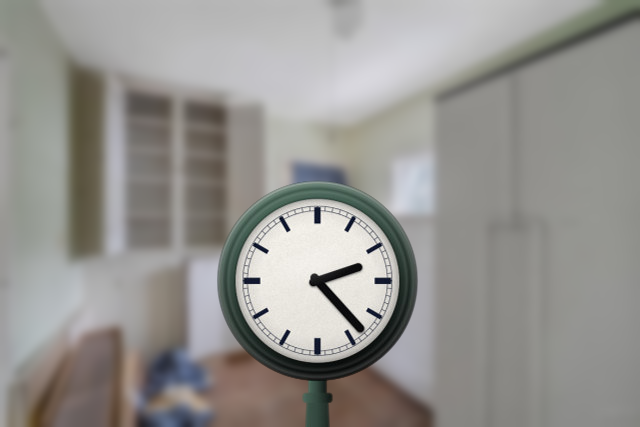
2:23
